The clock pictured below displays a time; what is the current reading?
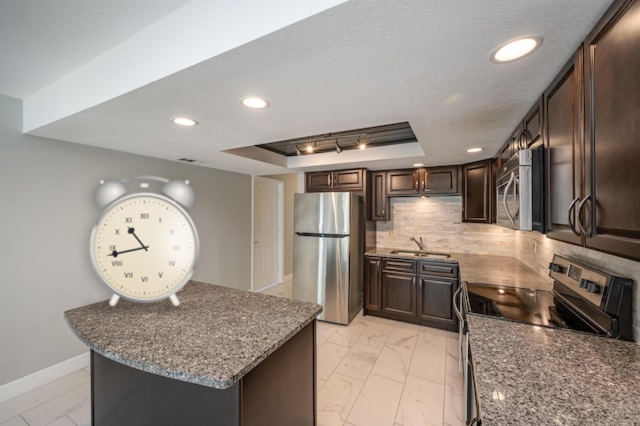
10:43
